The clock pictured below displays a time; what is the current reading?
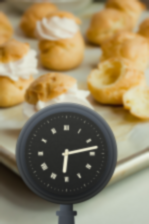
6:13
